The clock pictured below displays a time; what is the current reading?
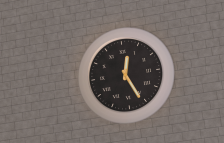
12:26
